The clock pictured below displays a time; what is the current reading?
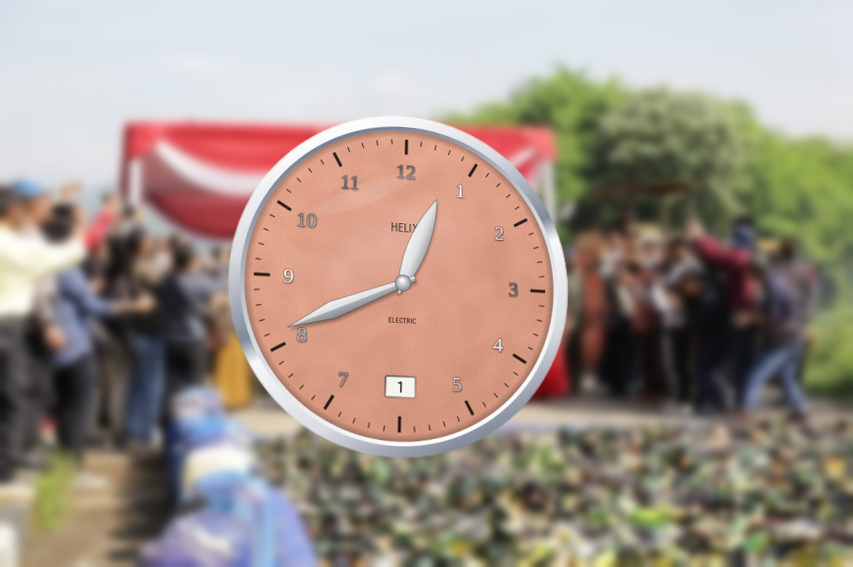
12:41
